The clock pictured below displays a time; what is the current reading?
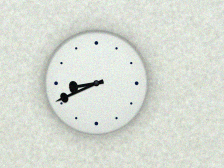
8:41
